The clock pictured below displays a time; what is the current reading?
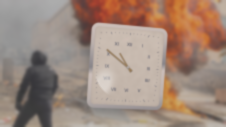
10:51
